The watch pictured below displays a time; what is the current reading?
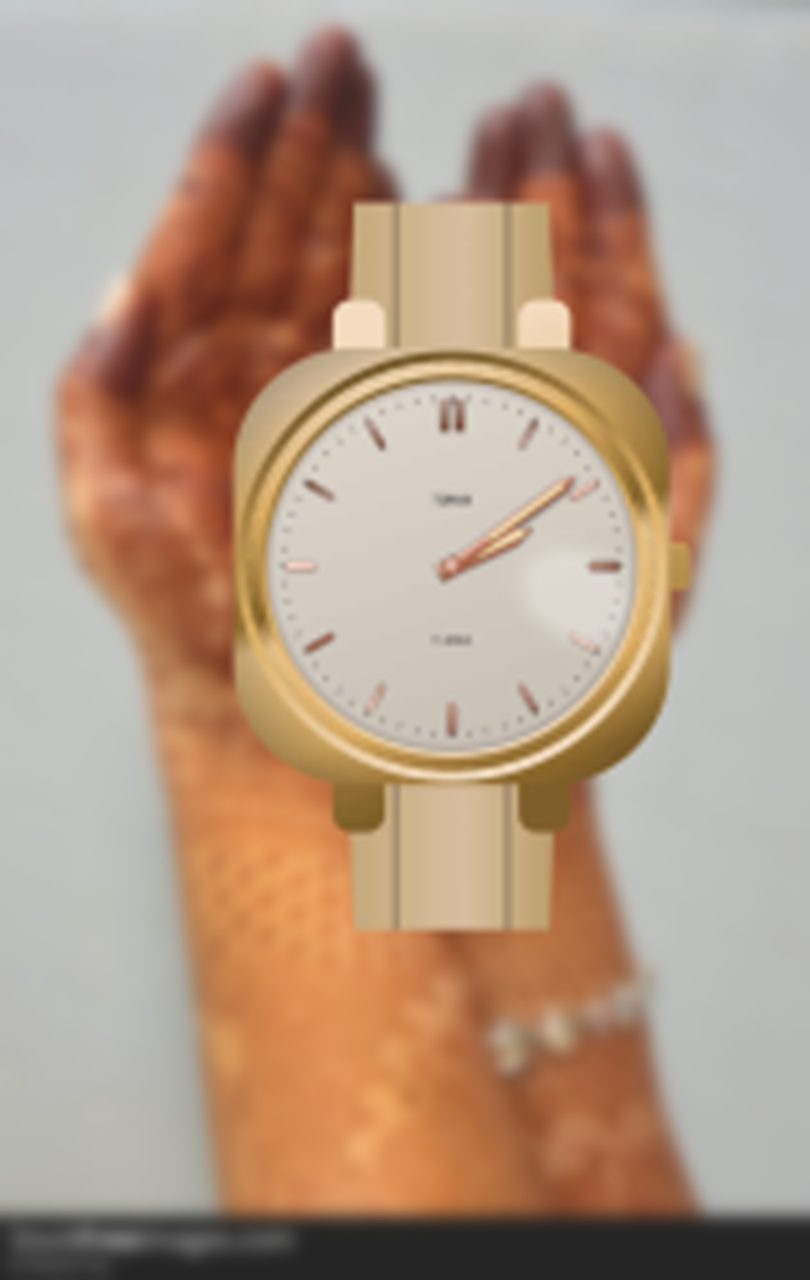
2:09
